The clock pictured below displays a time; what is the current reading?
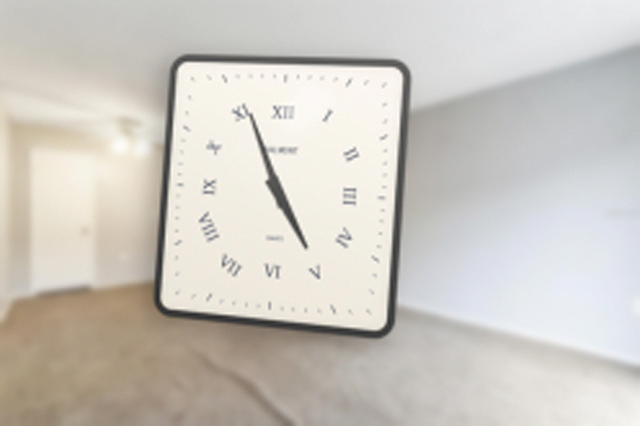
4:56
